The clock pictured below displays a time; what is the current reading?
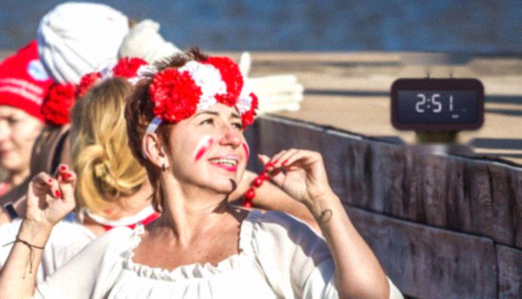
2:51
